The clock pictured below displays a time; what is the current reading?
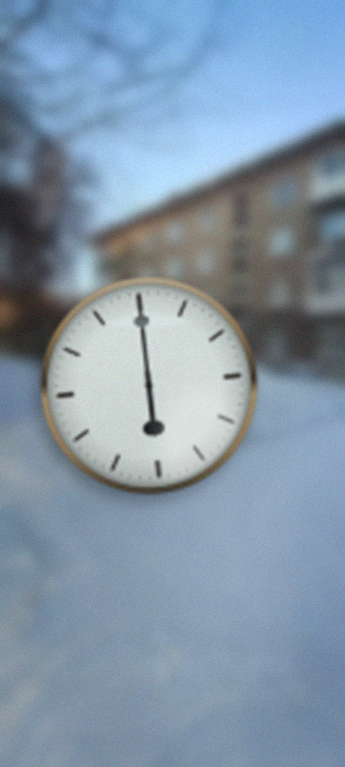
6:00
